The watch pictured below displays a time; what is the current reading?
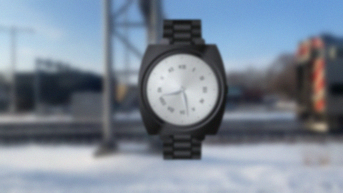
8:28
